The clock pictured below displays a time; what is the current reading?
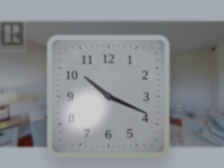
10:19
